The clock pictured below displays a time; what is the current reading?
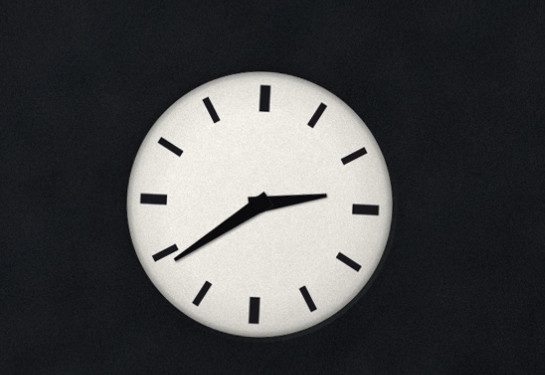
2:39
